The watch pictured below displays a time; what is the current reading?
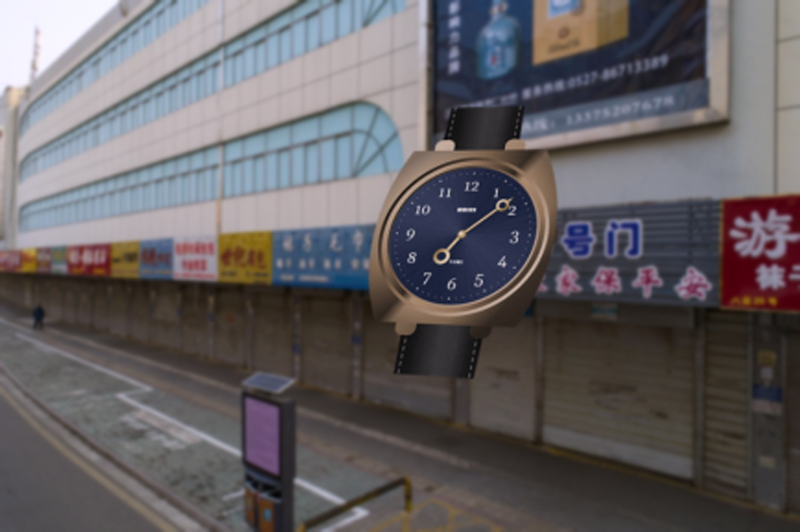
7:08
